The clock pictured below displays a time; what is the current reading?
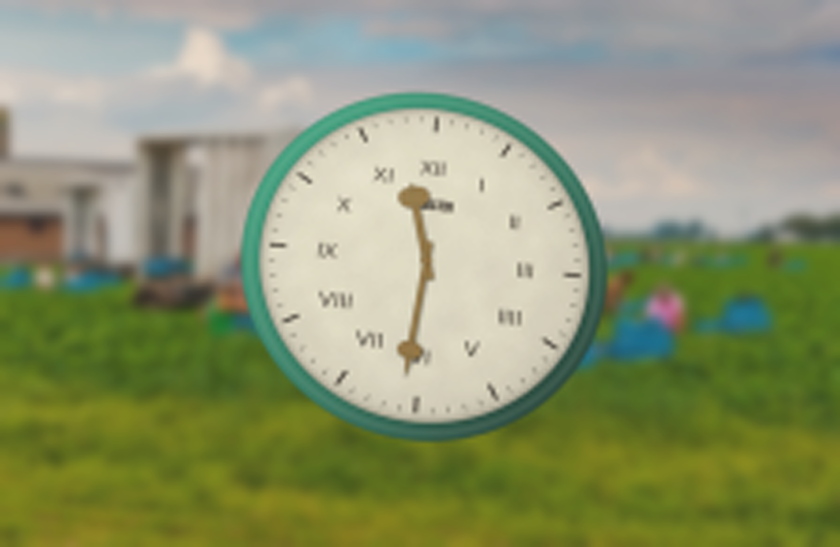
11:31
